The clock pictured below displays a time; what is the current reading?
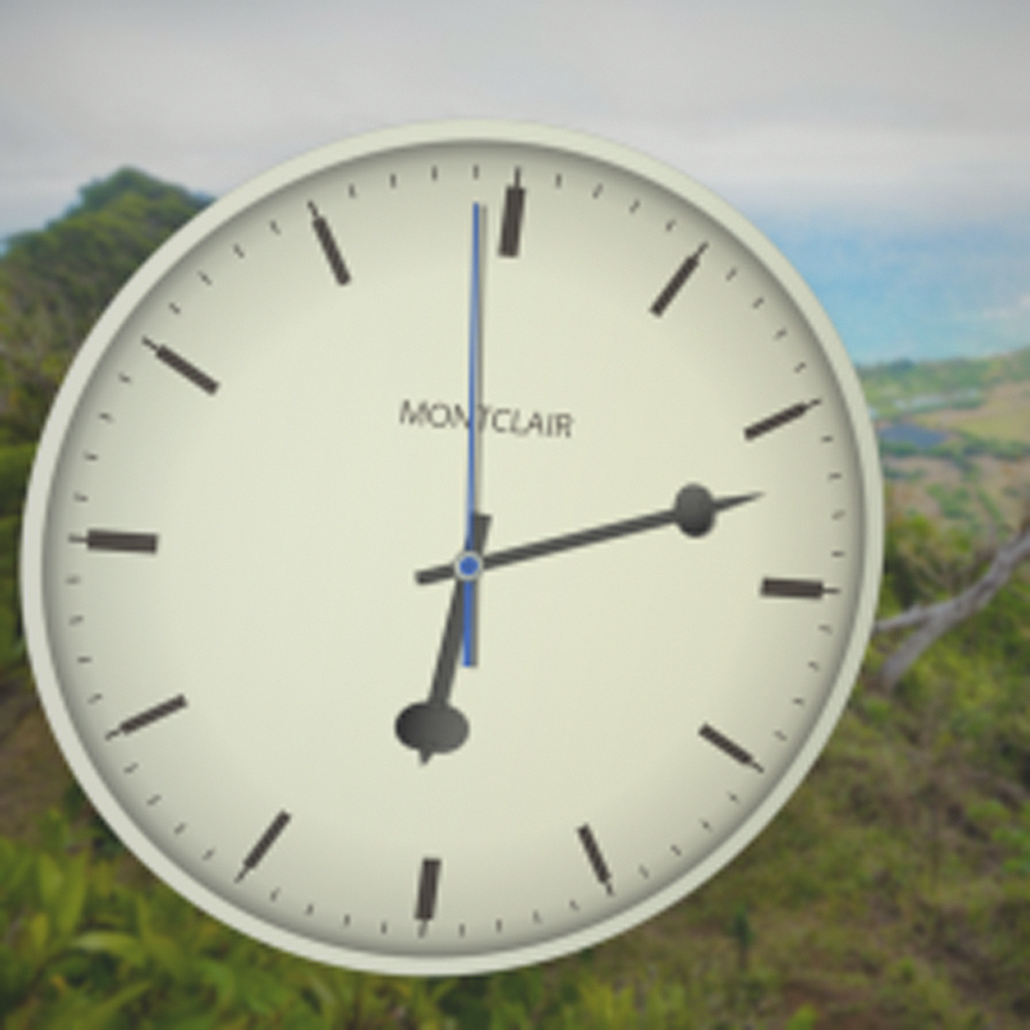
6:11:59
